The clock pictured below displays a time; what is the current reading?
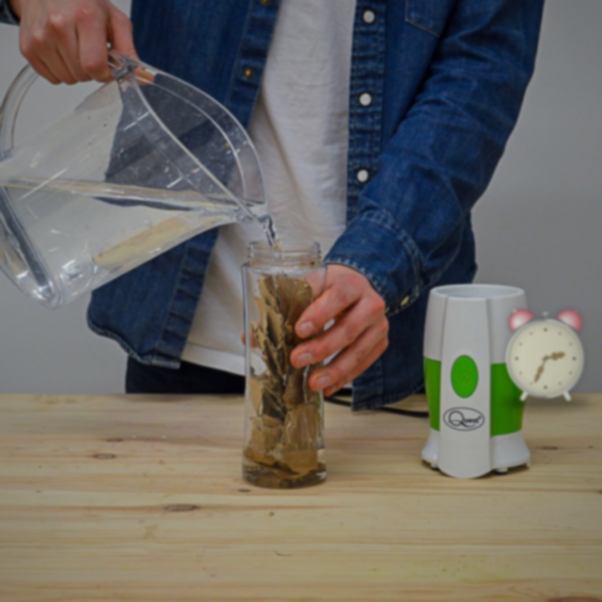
2:34
